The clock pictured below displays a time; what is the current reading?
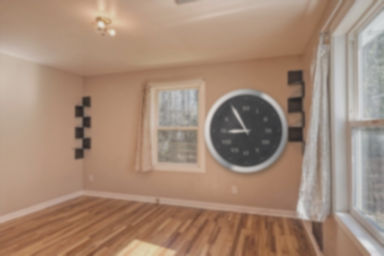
8:55
